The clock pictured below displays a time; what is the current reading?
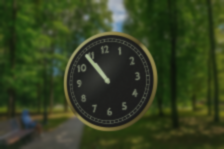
10:54
